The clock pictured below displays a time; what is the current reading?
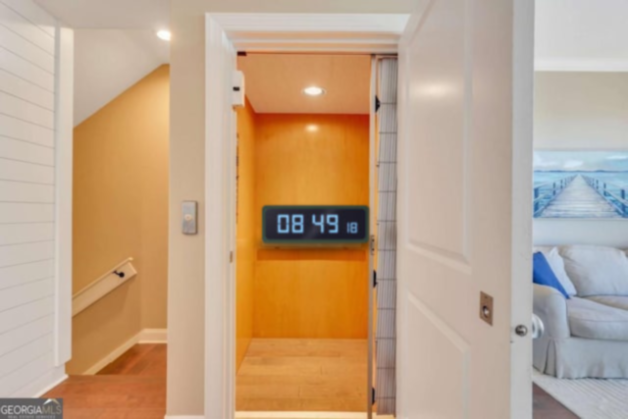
8:49
